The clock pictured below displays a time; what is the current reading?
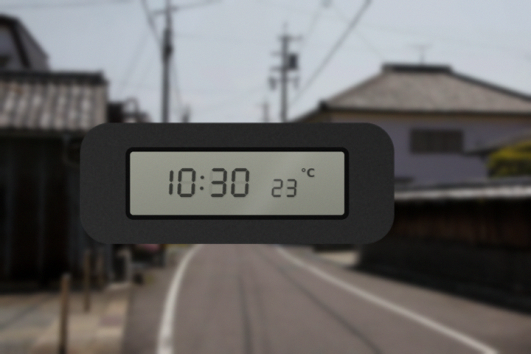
10:30
